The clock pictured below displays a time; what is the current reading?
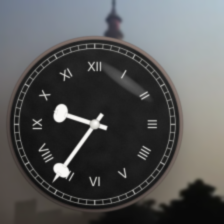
9:36
